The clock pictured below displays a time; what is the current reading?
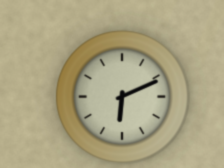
6:11
